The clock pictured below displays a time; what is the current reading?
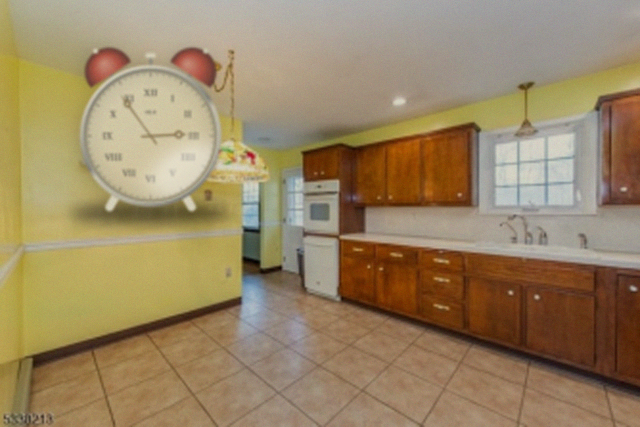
2:54
